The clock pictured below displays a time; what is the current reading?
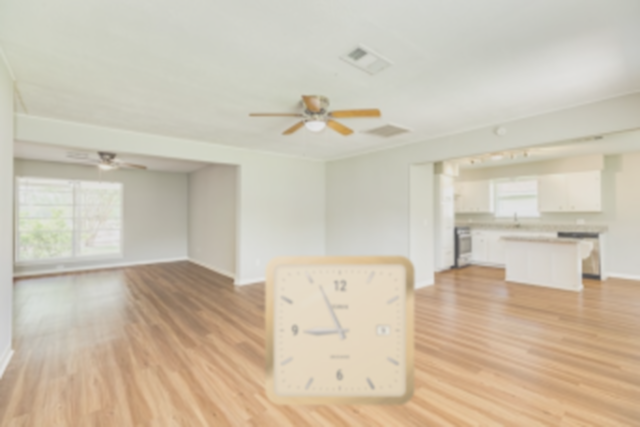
8:56
